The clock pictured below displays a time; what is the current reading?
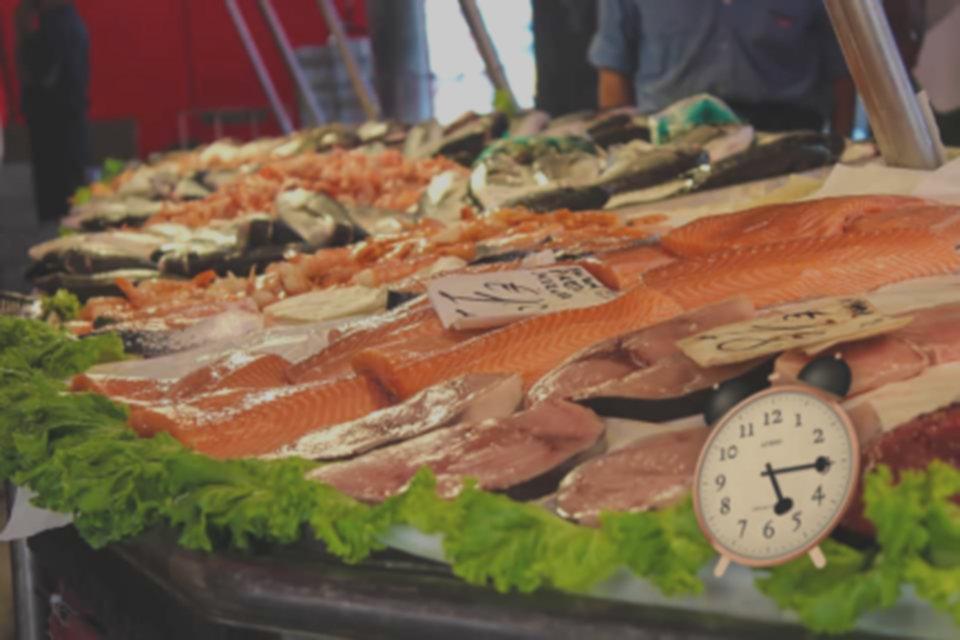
5:15
